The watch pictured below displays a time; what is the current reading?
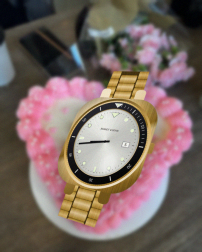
8:43
